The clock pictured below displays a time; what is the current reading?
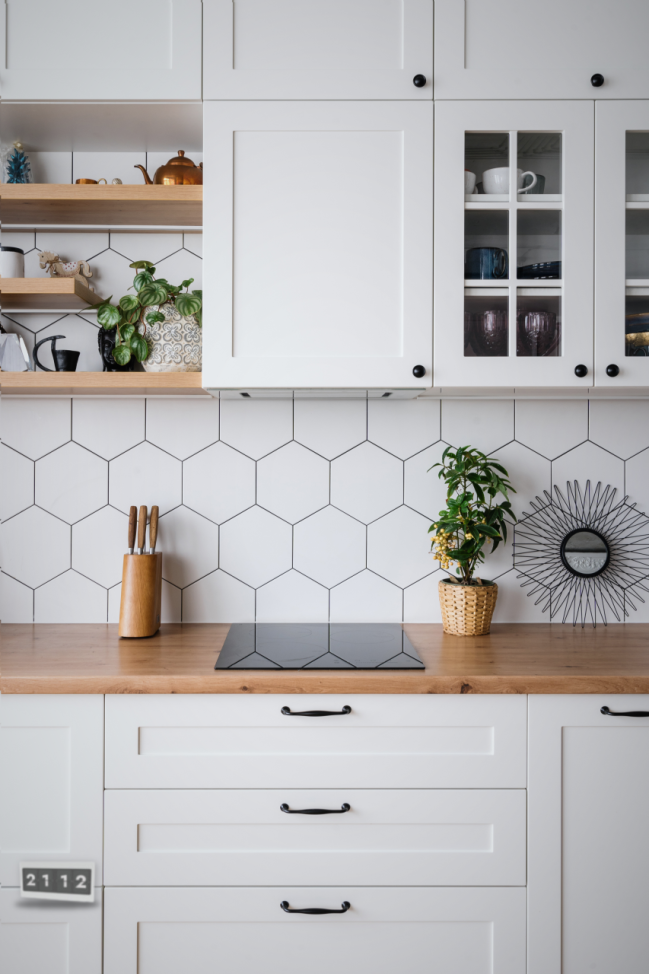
21:12
